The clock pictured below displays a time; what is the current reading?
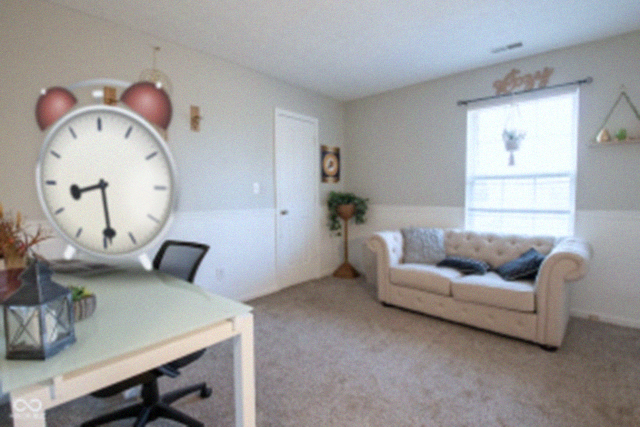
8:29
